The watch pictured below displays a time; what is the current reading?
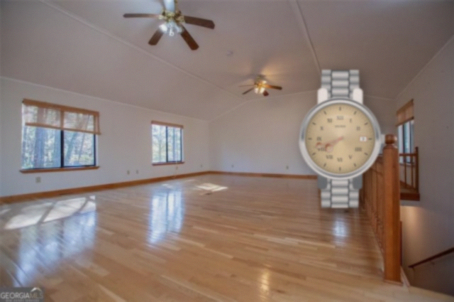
7:42
